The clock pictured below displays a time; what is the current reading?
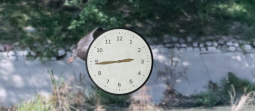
2:44
